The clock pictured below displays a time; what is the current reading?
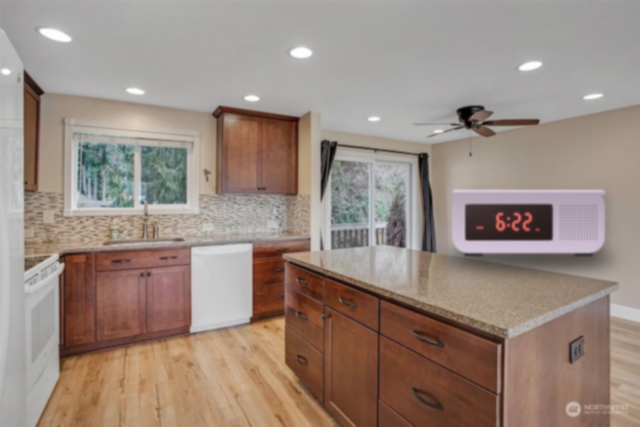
6:22
